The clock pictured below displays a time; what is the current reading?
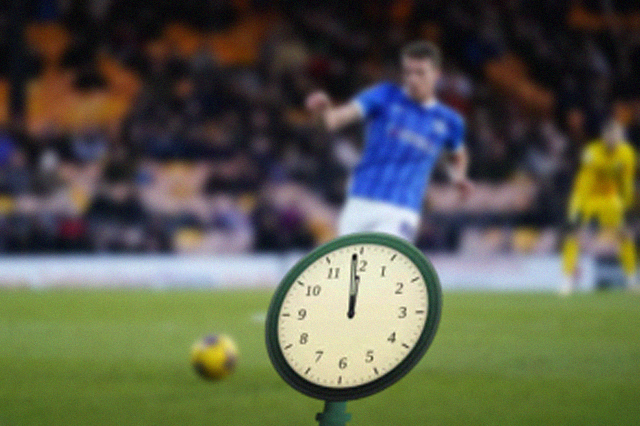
11:59
